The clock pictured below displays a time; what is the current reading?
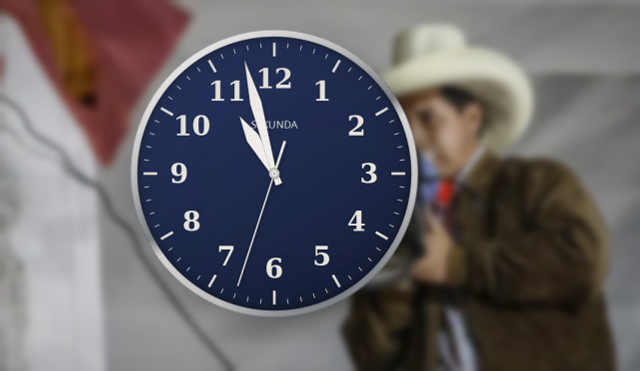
10:57:33
